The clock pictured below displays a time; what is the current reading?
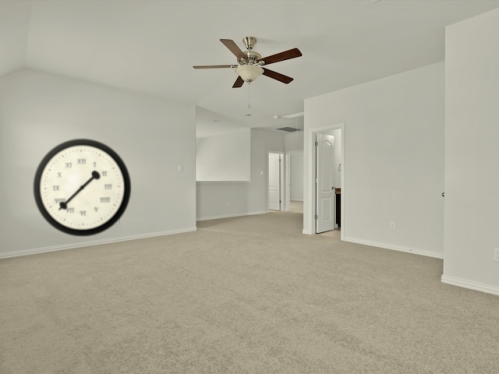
1:38
